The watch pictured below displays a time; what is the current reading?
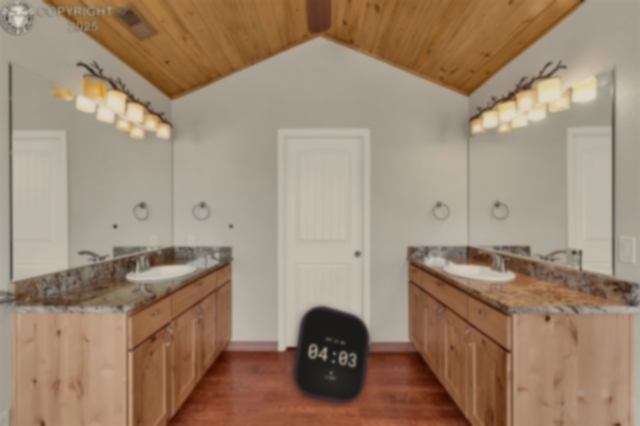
4:03
